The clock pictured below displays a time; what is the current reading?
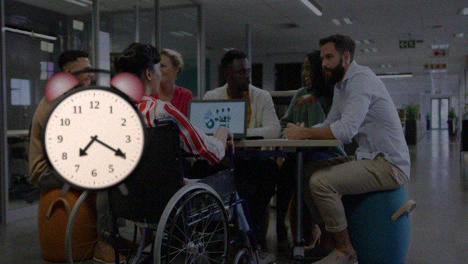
7:20
